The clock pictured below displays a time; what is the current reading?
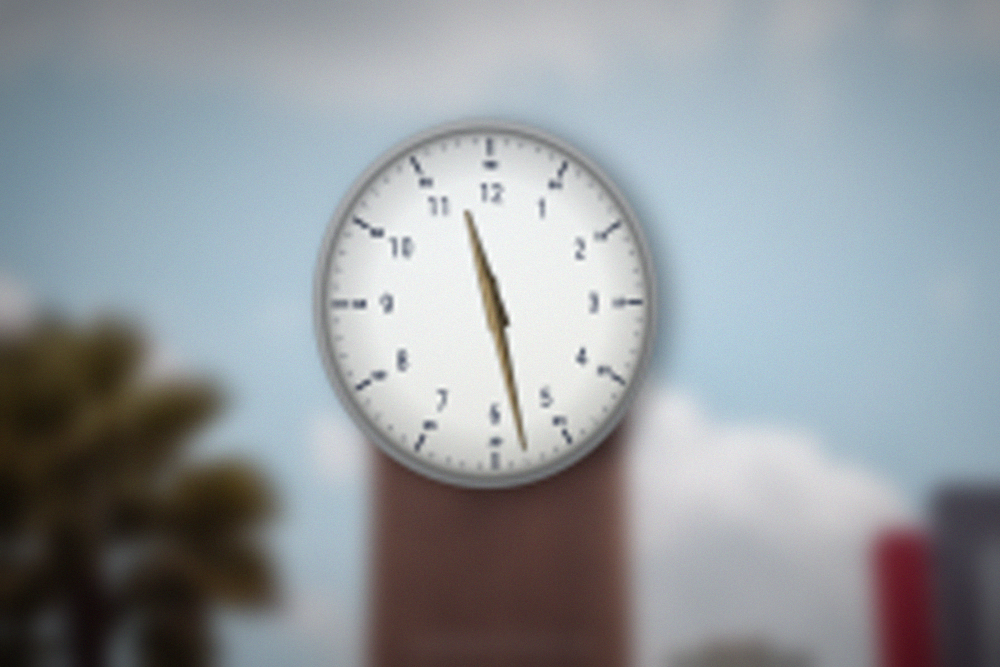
11:28
